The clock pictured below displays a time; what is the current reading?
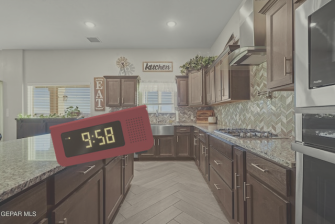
9:58
